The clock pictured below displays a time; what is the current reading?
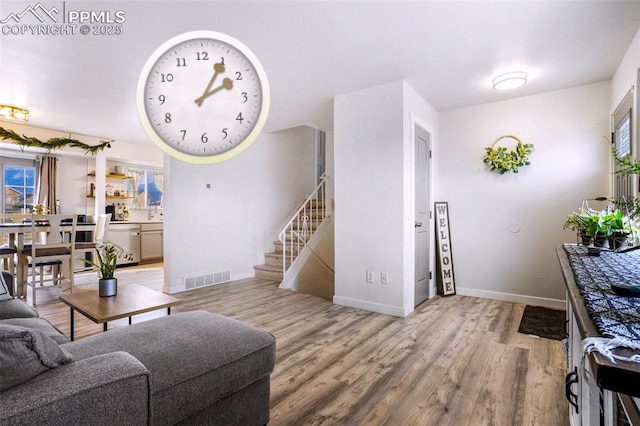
2:05
